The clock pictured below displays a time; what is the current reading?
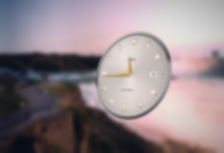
11:44
